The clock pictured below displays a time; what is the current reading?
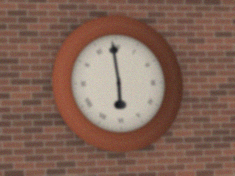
5:59
